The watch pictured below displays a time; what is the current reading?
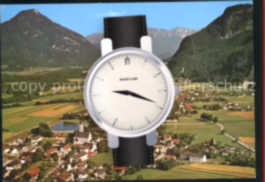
9:19
